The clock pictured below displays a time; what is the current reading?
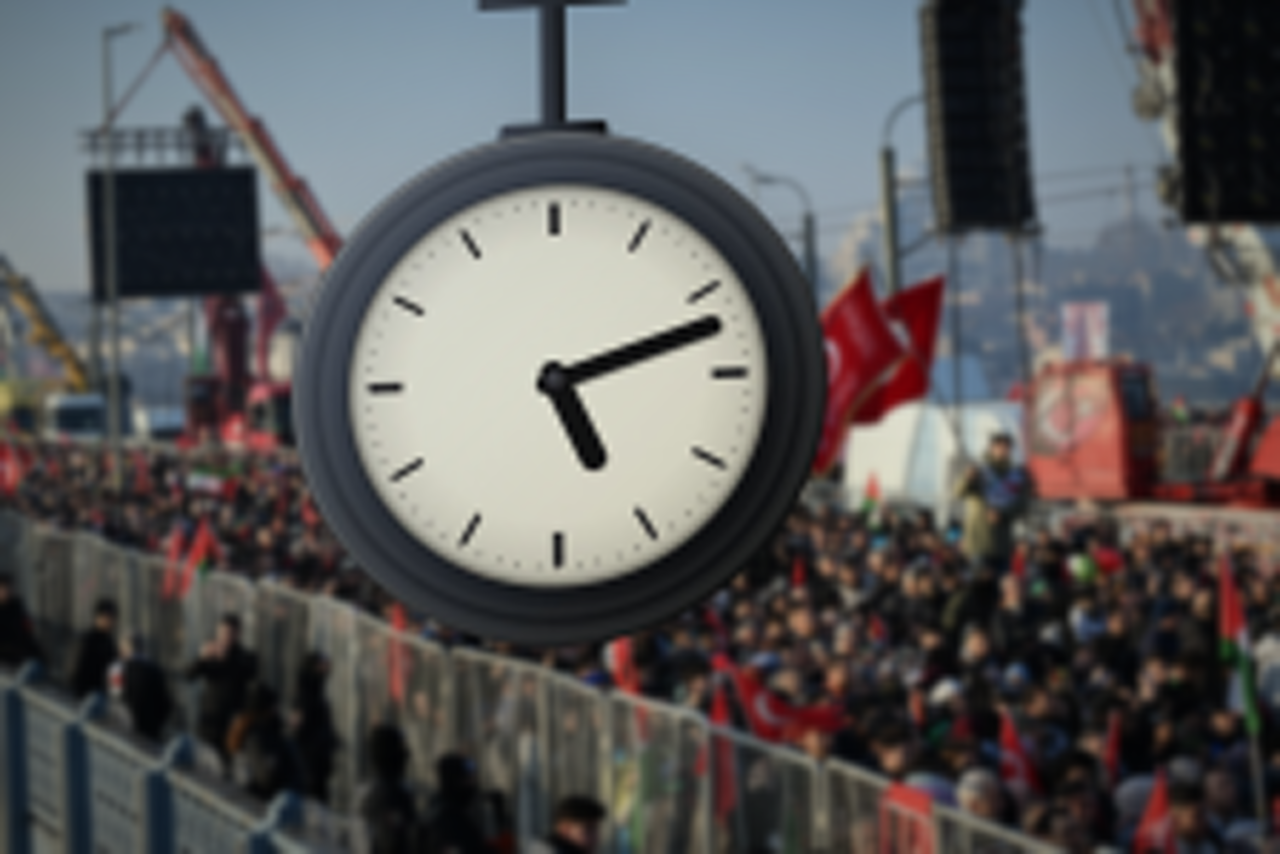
5:12
